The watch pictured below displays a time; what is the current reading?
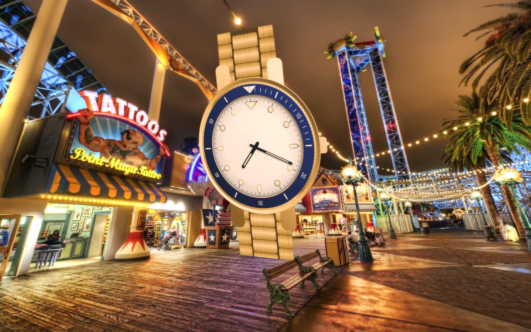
7:19
